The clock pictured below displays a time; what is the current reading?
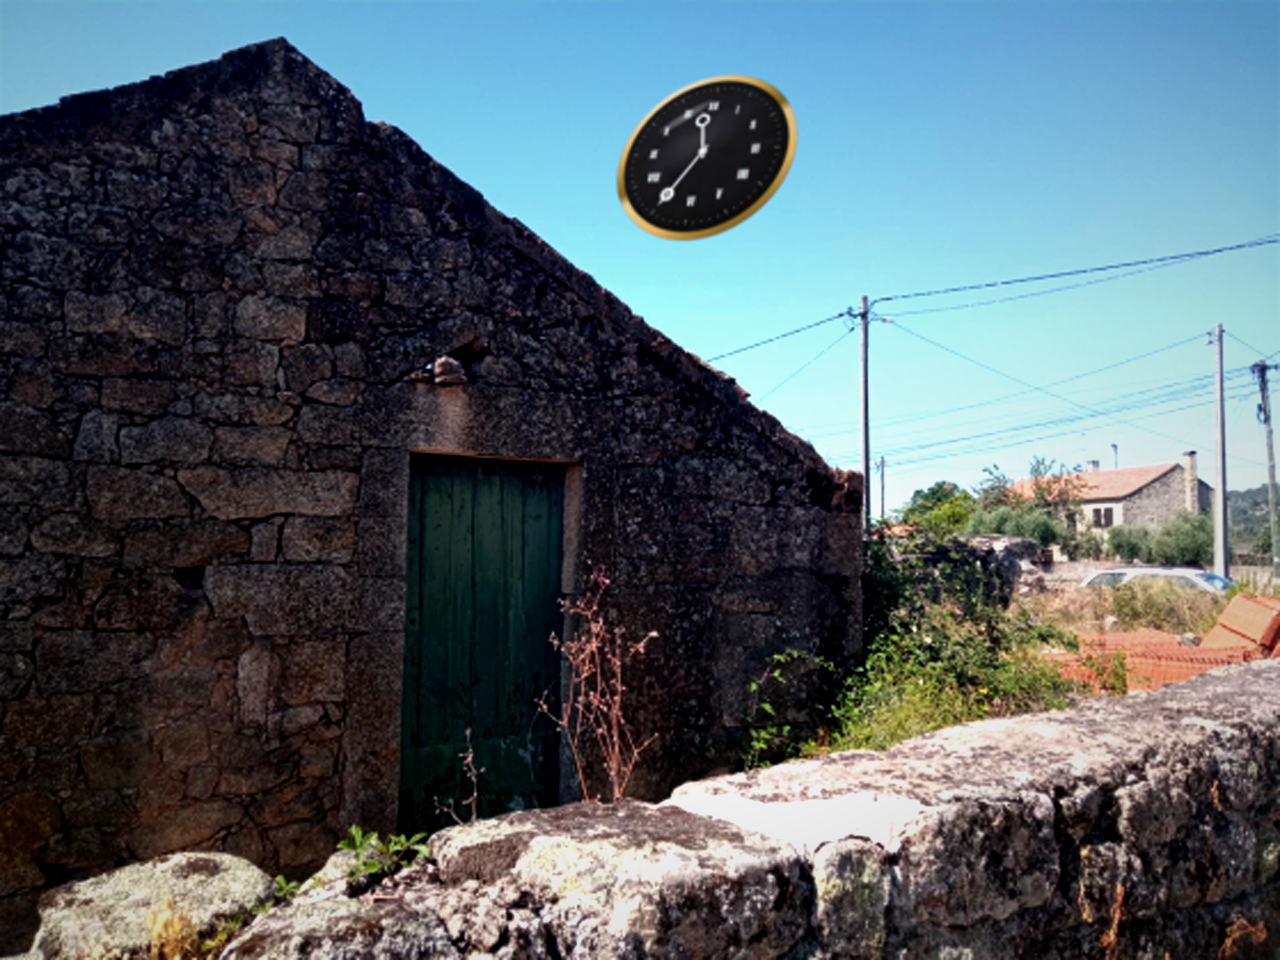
11:35
